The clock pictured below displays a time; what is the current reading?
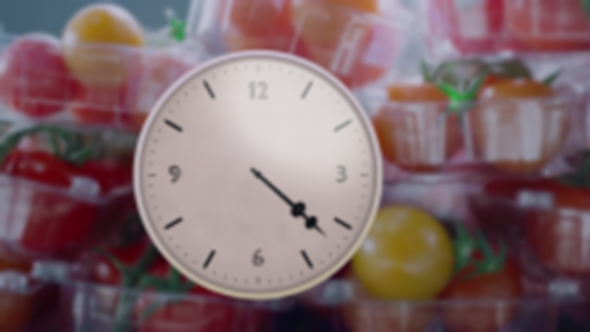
4:22
